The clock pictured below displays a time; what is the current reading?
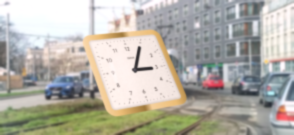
3:05
